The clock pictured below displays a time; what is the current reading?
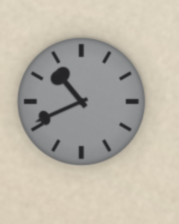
10:41
